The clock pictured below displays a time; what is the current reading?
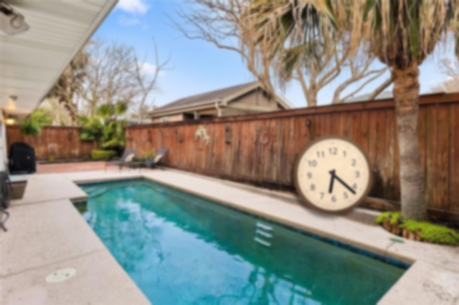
6:22
